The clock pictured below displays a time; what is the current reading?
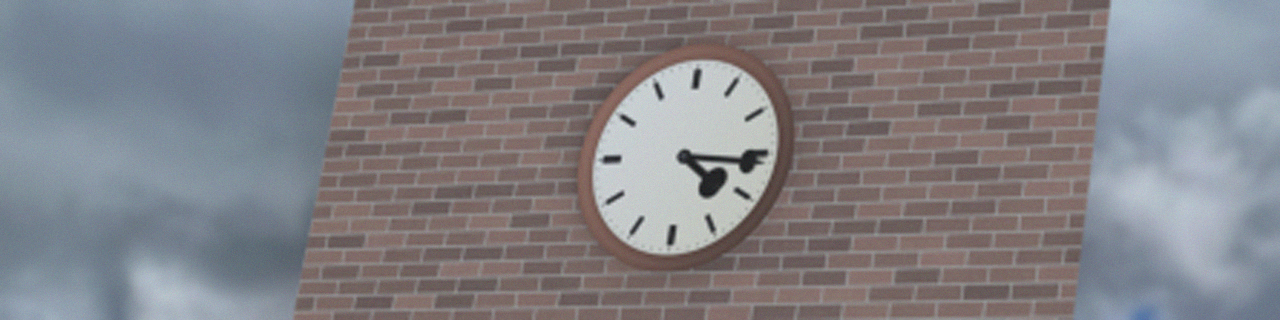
4:16
